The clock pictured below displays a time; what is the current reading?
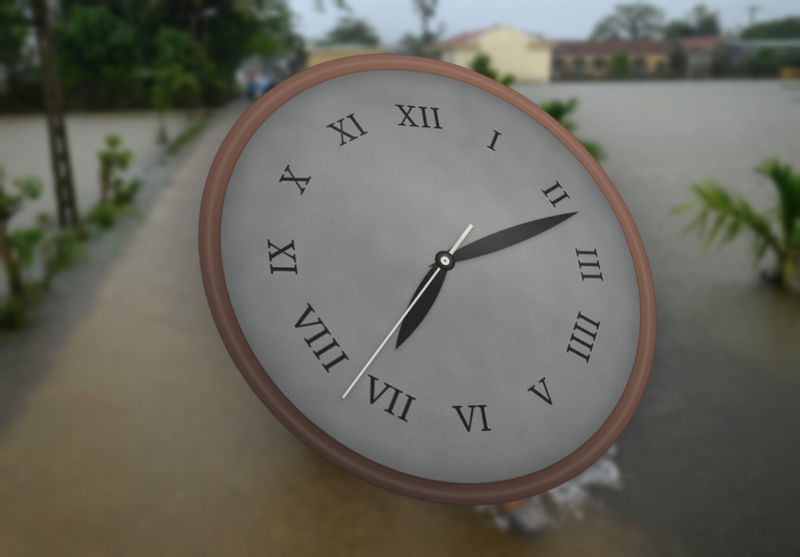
7:11:37
